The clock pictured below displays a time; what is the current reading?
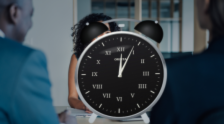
12:04
